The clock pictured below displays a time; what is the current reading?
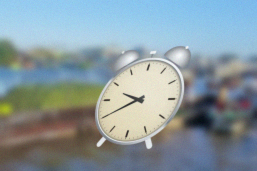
9:40
